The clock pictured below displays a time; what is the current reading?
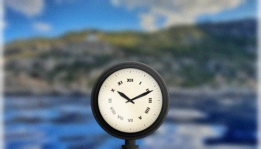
10:11
